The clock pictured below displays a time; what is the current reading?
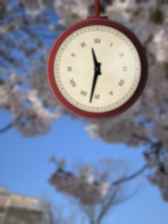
11:32
